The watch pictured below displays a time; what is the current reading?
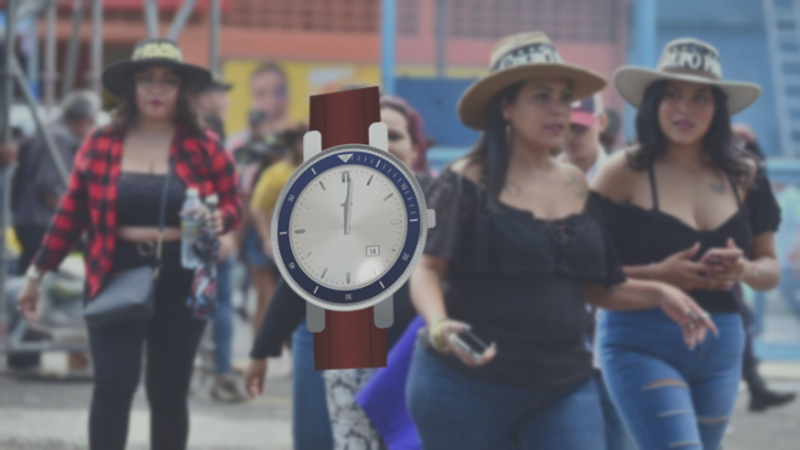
12:01
